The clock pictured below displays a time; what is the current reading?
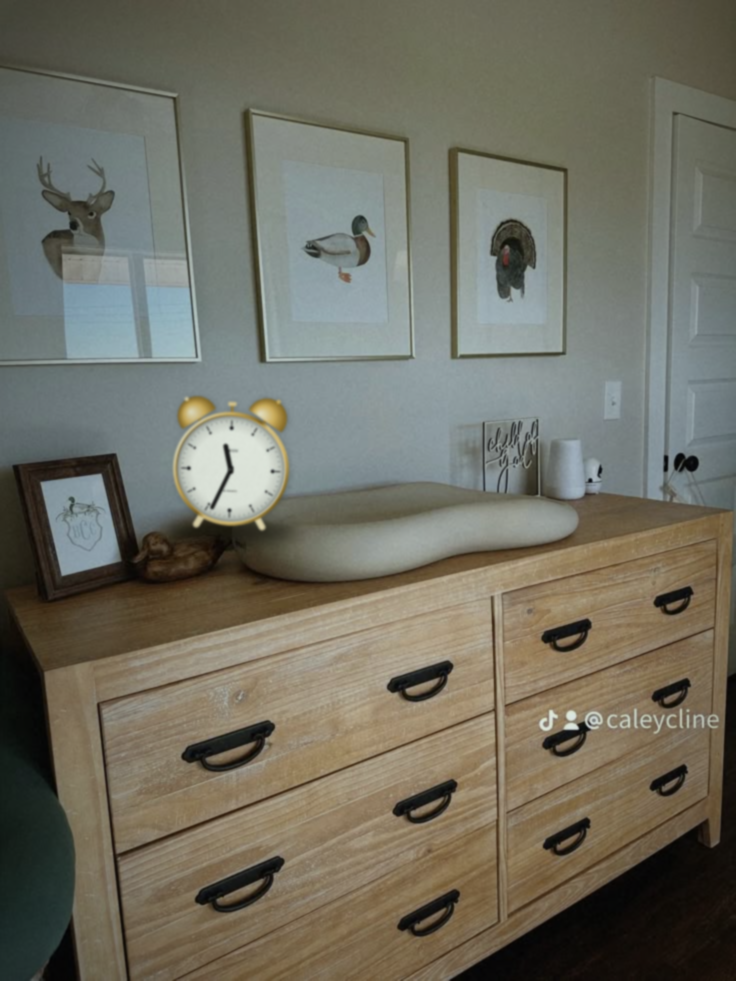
11:34
